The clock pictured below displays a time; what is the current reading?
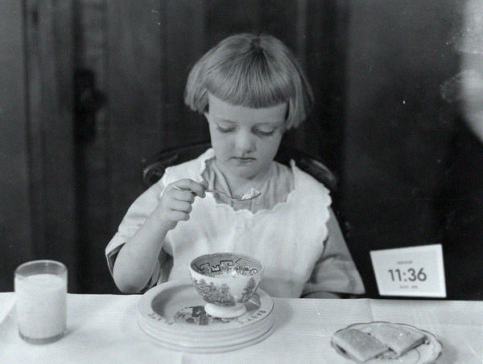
11:36
